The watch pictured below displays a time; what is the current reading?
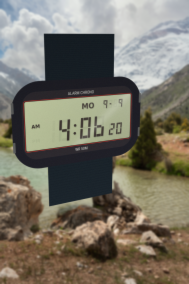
4:06:20
